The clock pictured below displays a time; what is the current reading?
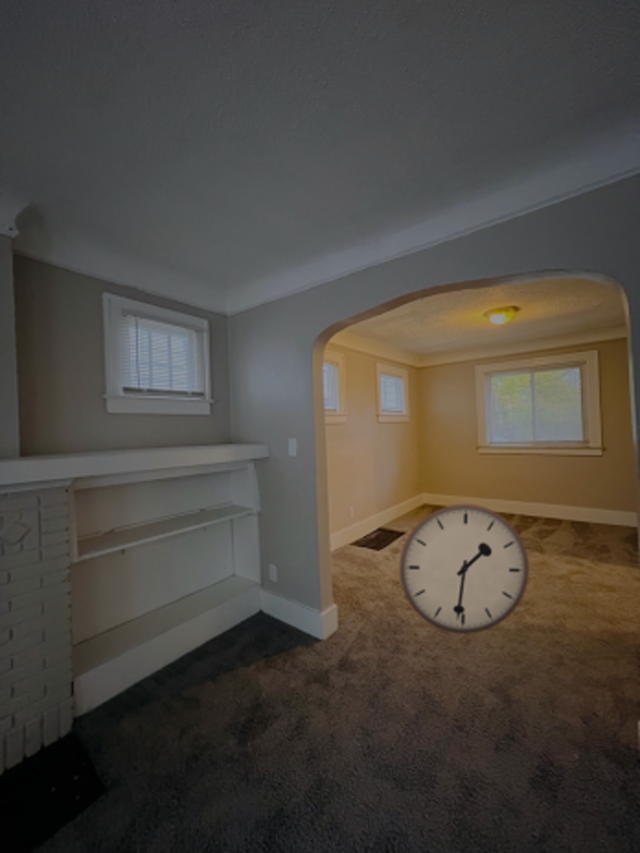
1:31
